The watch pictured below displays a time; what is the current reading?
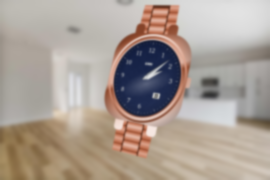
2:08
